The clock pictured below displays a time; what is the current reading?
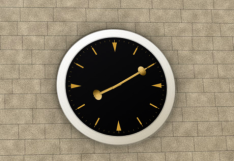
8:10
